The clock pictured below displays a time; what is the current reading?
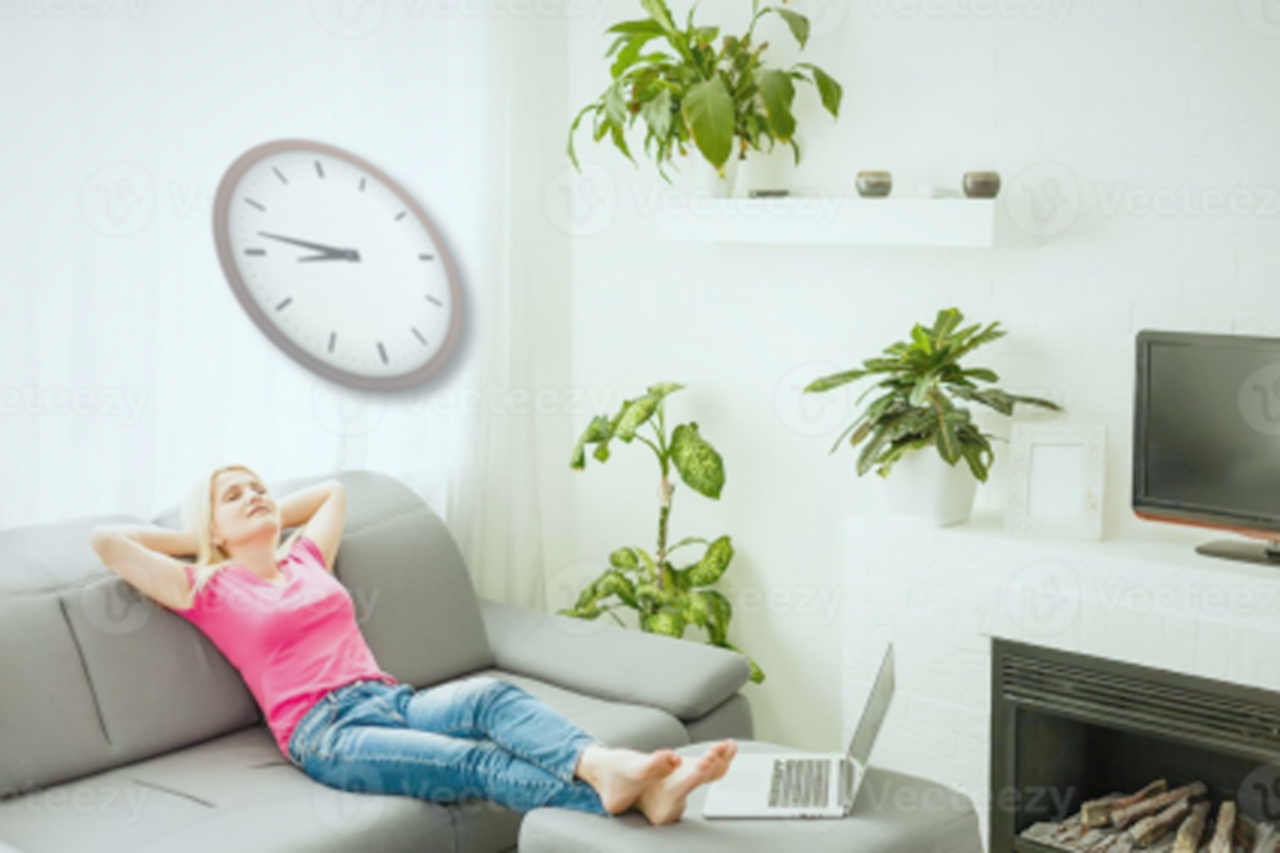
8:47
